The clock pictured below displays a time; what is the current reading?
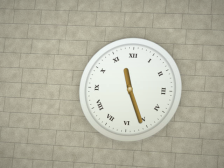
11:26
